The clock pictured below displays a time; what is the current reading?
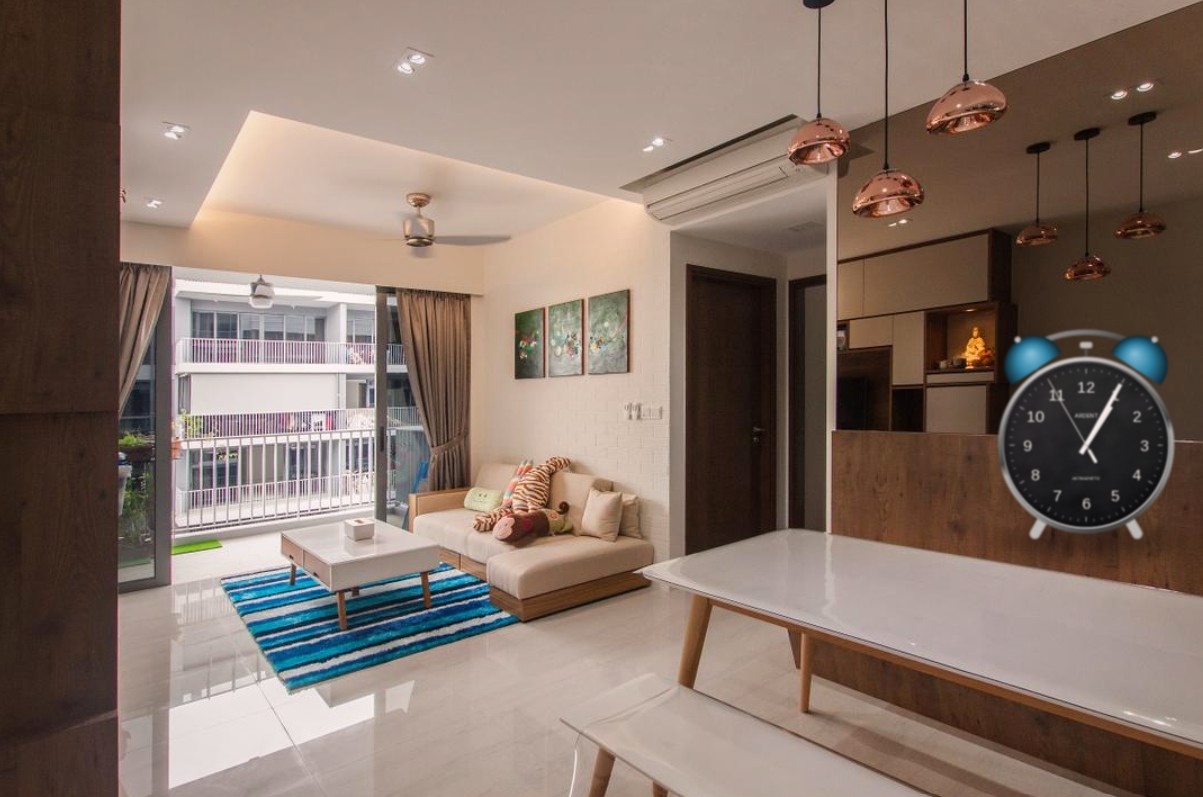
1:04:55
